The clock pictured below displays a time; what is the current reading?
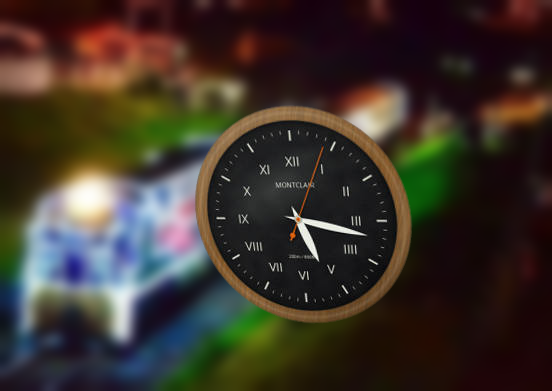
5:17:04
